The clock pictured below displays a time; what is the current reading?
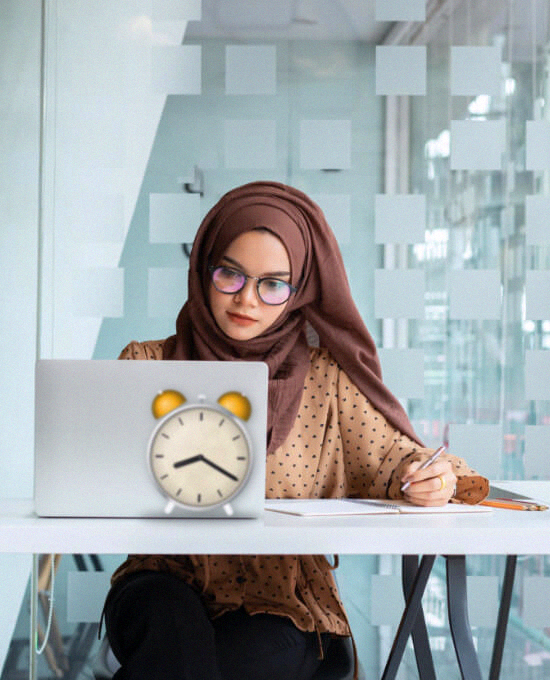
8:20
